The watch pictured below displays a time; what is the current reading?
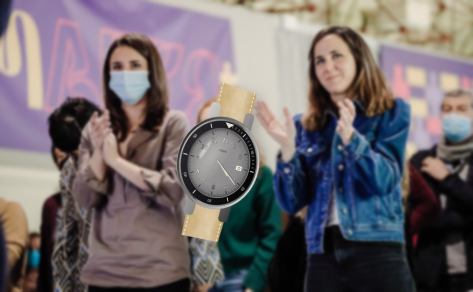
4:21
